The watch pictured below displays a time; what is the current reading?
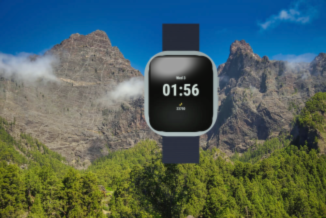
1:56
